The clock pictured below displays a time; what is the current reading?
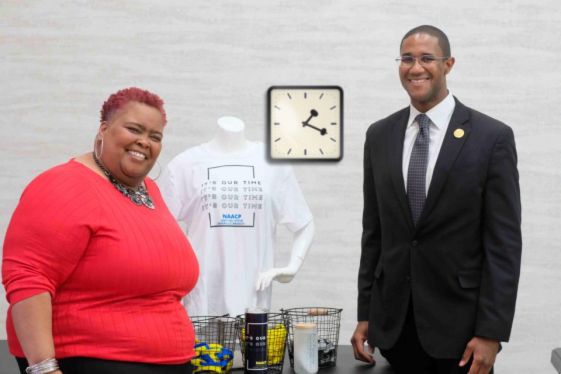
1:19
